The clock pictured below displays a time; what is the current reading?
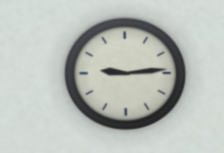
9:14
